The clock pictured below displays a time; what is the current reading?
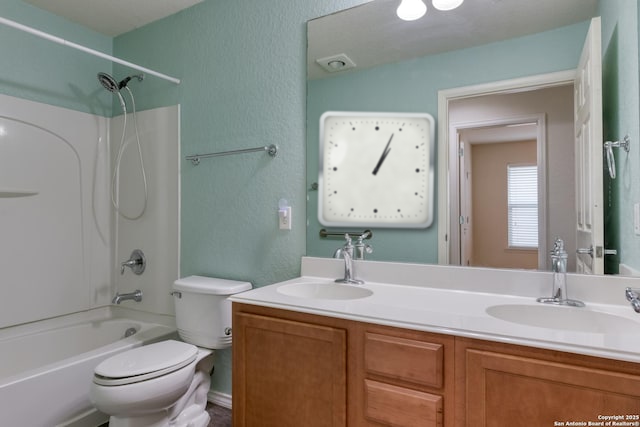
1:04
